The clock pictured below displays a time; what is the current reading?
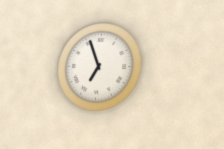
6:56
